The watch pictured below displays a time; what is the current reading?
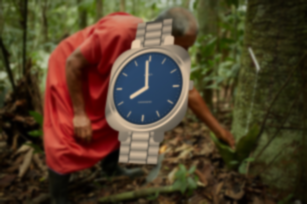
7:59
